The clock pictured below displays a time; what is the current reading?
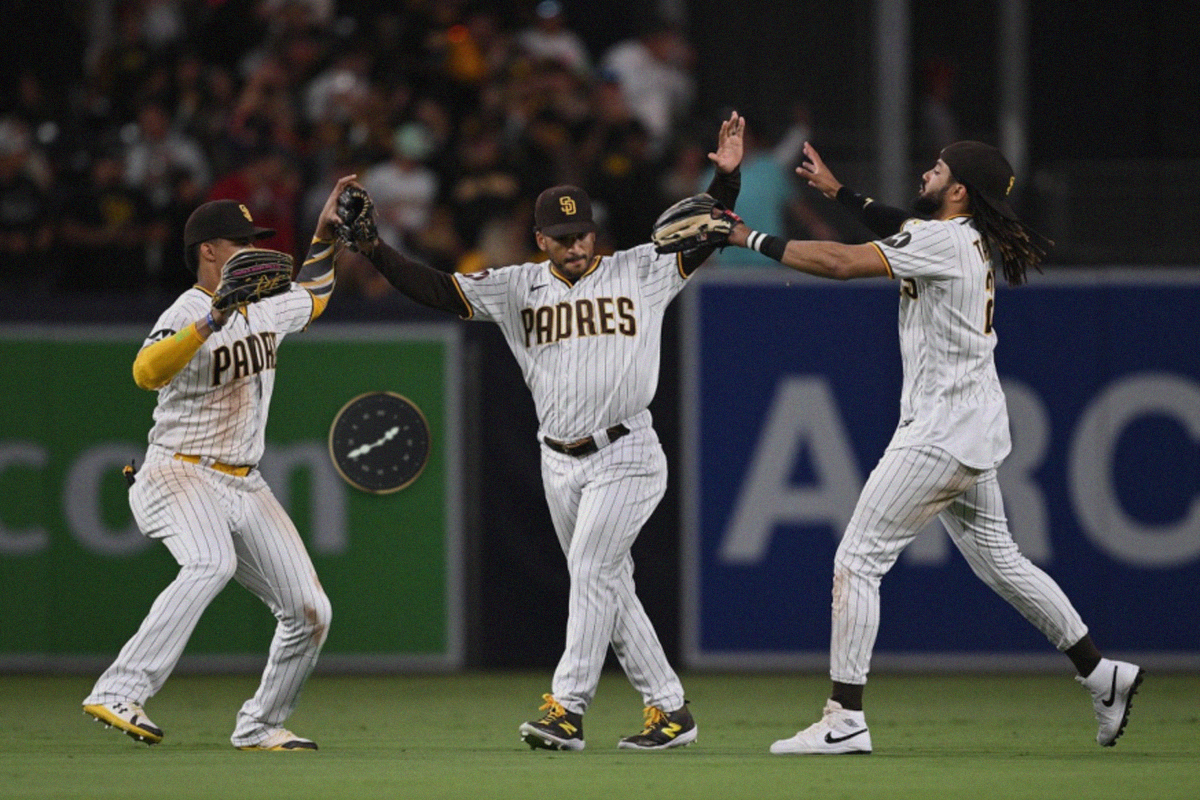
1:41
